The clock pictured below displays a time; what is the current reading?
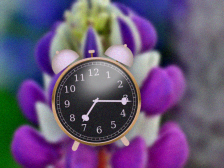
7:16
